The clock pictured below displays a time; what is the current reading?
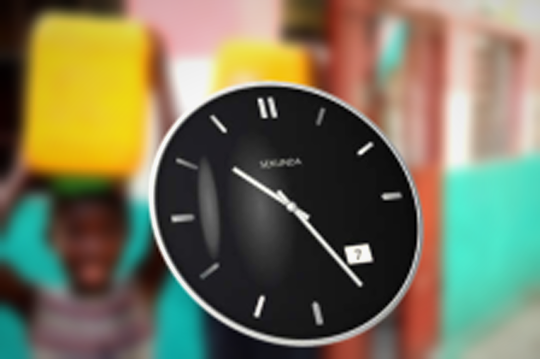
10:25
